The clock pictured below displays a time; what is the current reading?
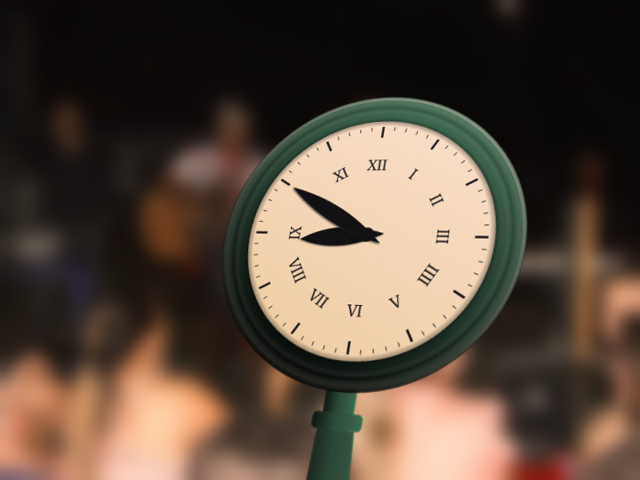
8:50
